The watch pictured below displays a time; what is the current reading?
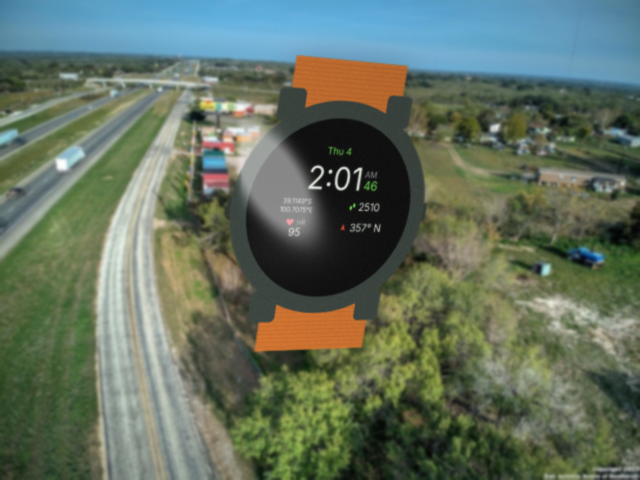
2:01:46
